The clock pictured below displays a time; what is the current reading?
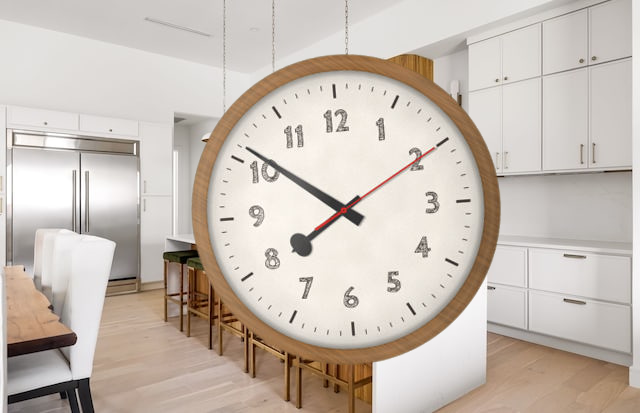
7:51:10
